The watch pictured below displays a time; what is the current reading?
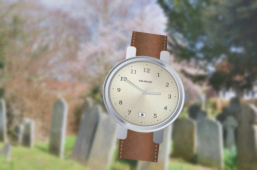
2:50
